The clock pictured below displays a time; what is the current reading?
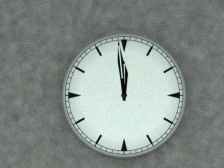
11:59
